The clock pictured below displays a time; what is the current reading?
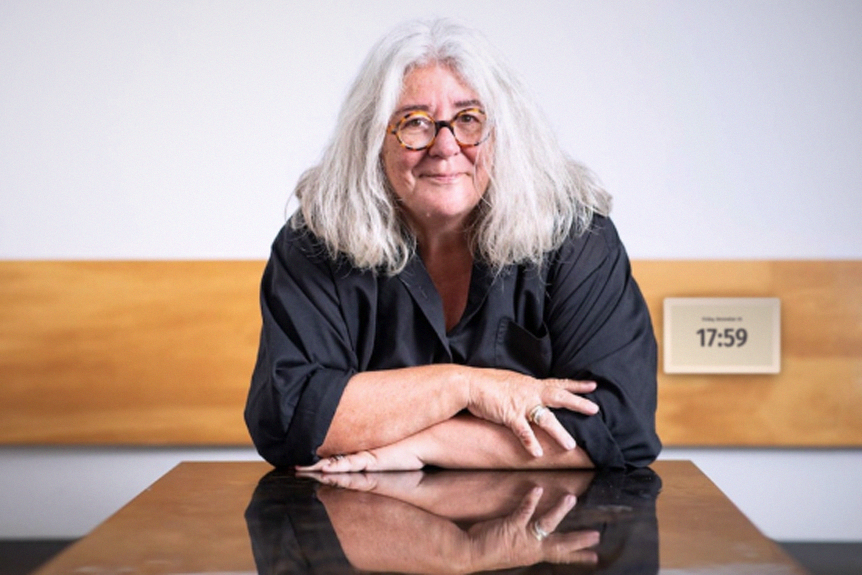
17:59
